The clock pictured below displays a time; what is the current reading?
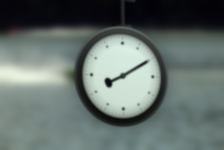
8:10
